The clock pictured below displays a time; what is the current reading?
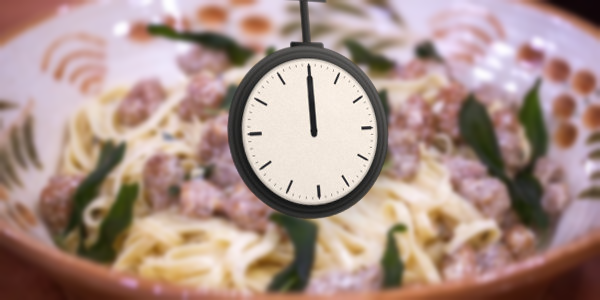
12:00
